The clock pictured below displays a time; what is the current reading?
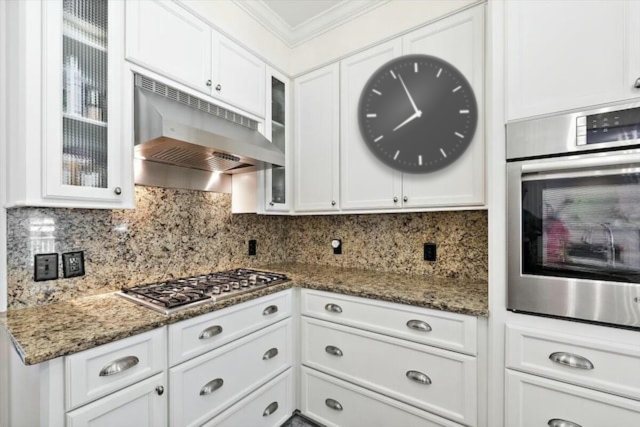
7:56
